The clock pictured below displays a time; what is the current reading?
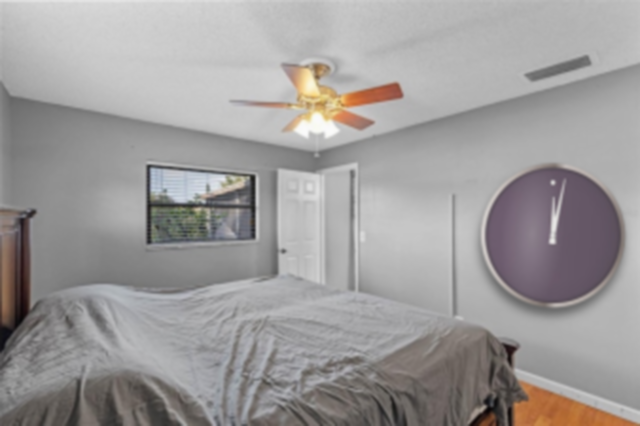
12:02
